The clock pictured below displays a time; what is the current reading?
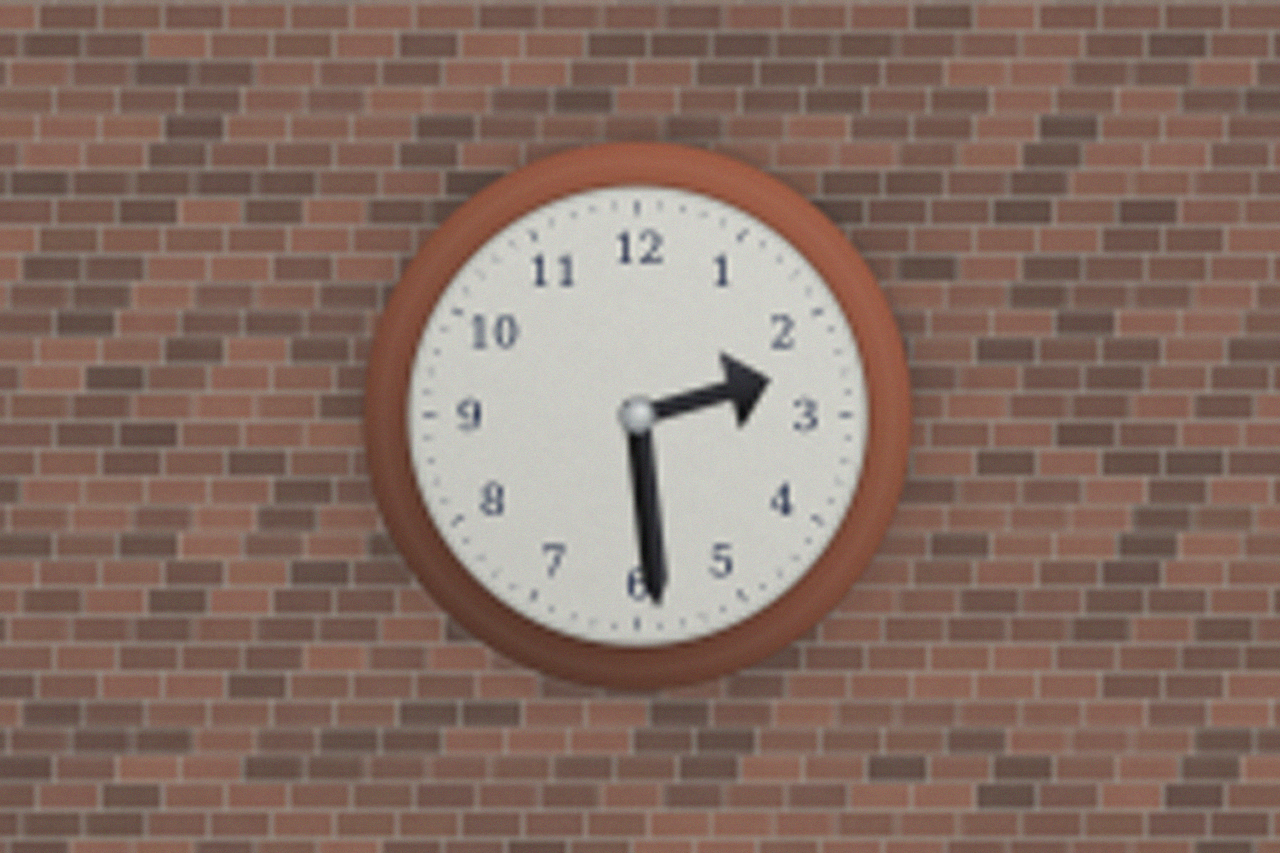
2:29
